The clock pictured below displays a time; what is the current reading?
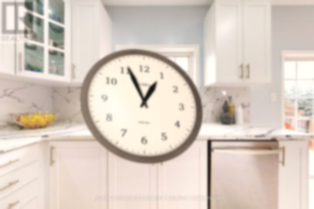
12:56
